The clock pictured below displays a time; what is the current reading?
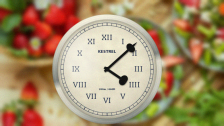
4:08
